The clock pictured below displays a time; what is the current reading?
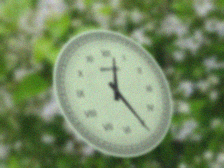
12:25
